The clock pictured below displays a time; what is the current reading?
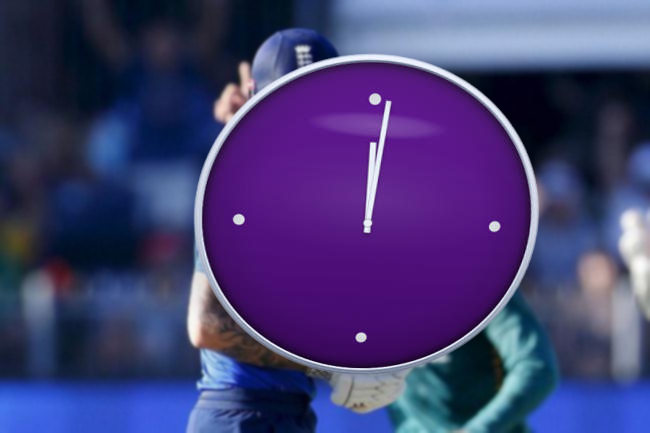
12:01
